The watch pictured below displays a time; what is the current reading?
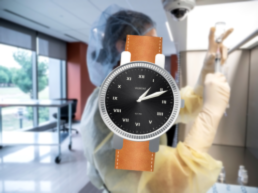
1:11
